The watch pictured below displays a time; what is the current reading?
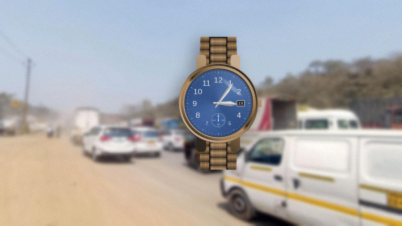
3:06
